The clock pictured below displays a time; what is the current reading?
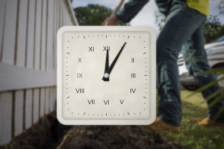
12:05
